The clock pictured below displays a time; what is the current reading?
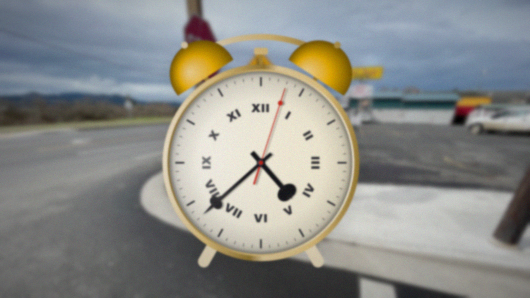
4:38:03
